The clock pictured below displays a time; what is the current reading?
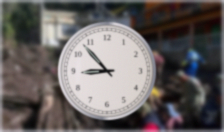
8:53
